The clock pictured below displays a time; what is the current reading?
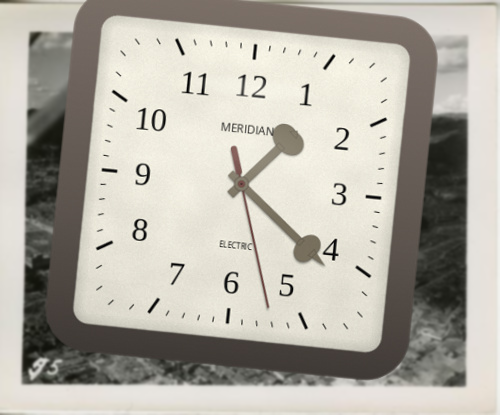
1:21:27
